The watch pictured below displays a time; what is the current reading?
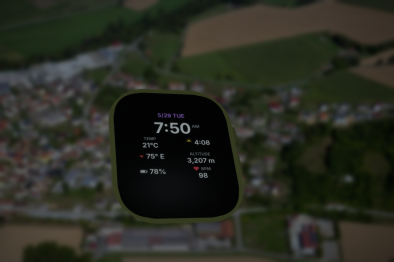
7:50
